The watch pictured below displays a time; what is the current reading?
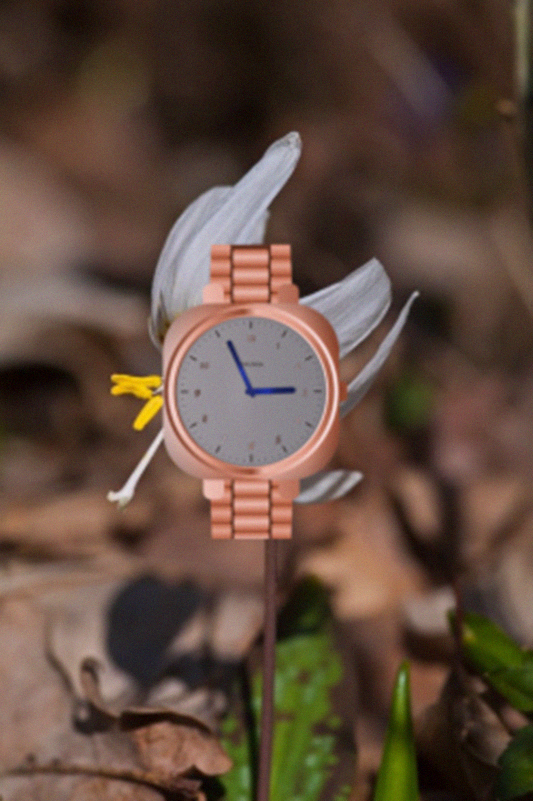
2:56
